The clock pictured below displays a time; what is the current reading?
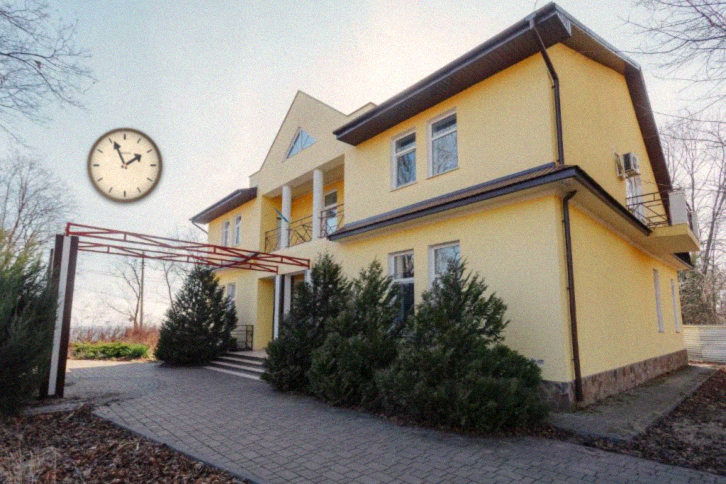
1:56
